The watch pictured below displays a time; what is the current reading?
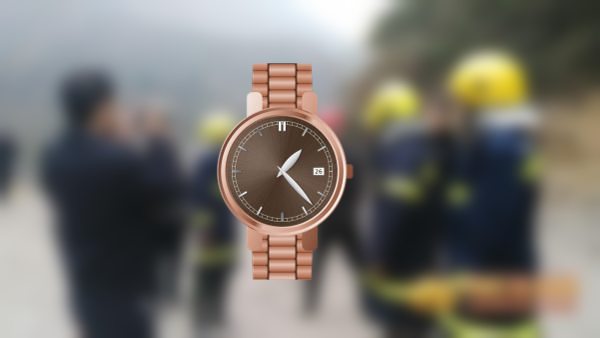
1:23
